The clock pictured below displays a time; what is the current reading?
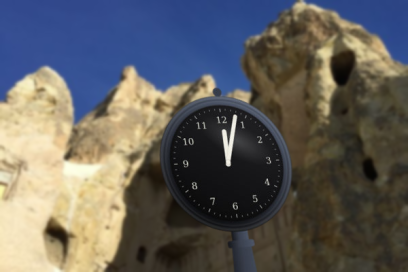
12:03
